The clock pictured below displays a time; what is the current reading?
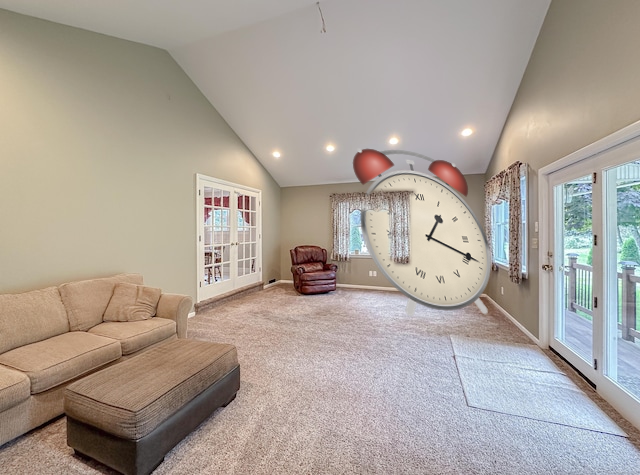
1:19
